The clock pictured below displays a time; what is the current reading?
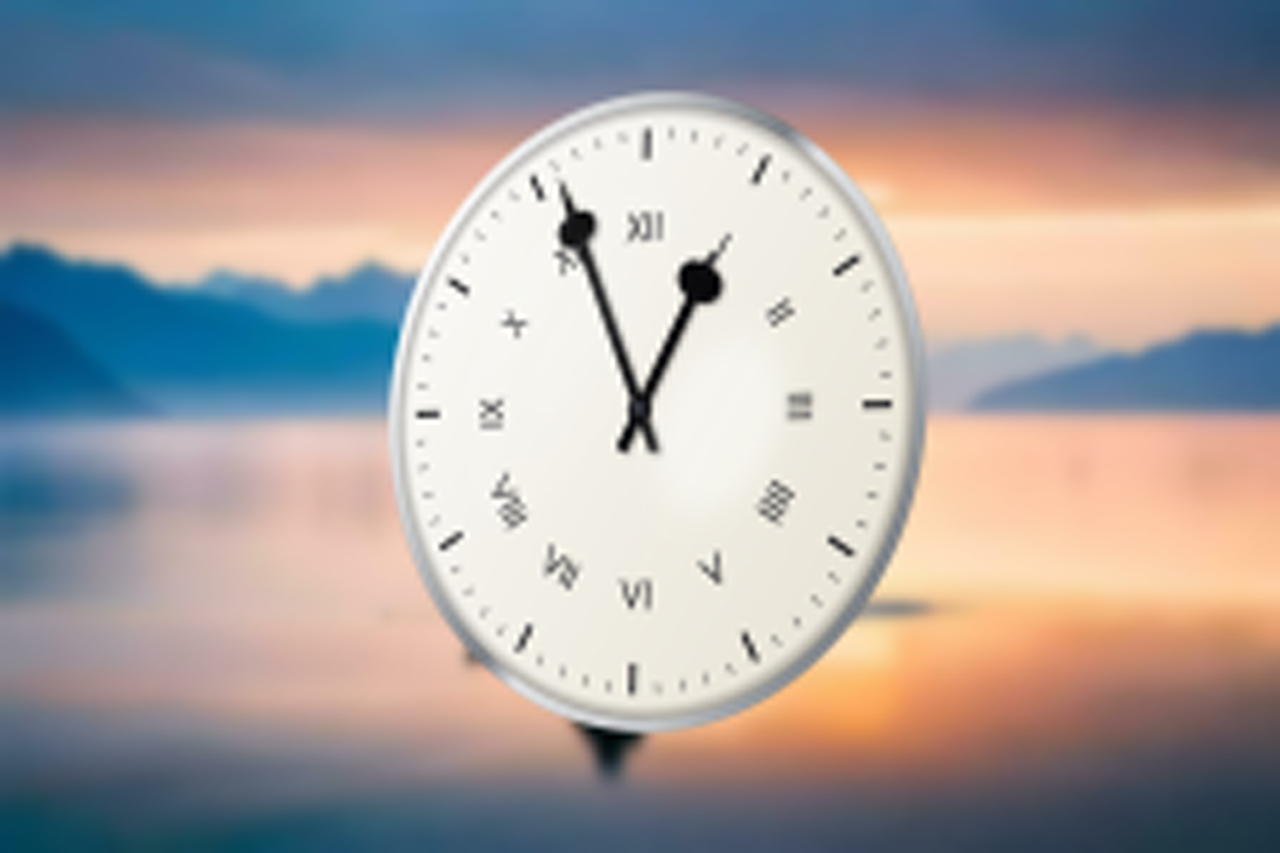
12:56
